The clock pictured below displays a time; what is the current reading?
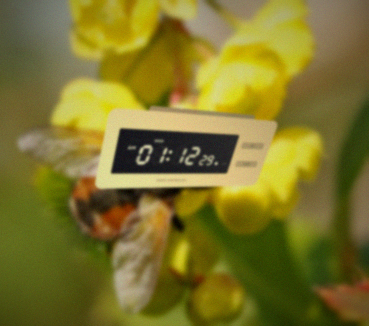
1:12
